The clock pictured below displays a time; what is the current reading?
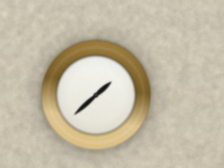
1:38
